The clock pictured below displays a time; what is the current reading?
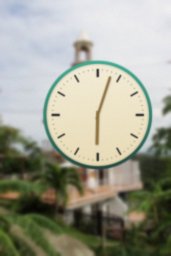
6:03
